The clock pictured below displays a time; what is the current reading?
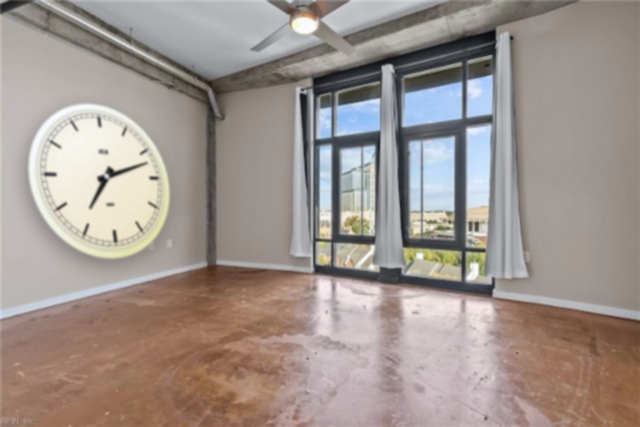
7:12
